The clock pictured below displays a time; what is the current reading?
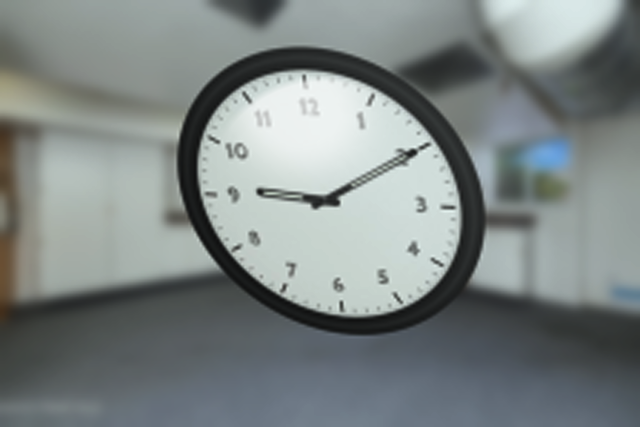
9:10
